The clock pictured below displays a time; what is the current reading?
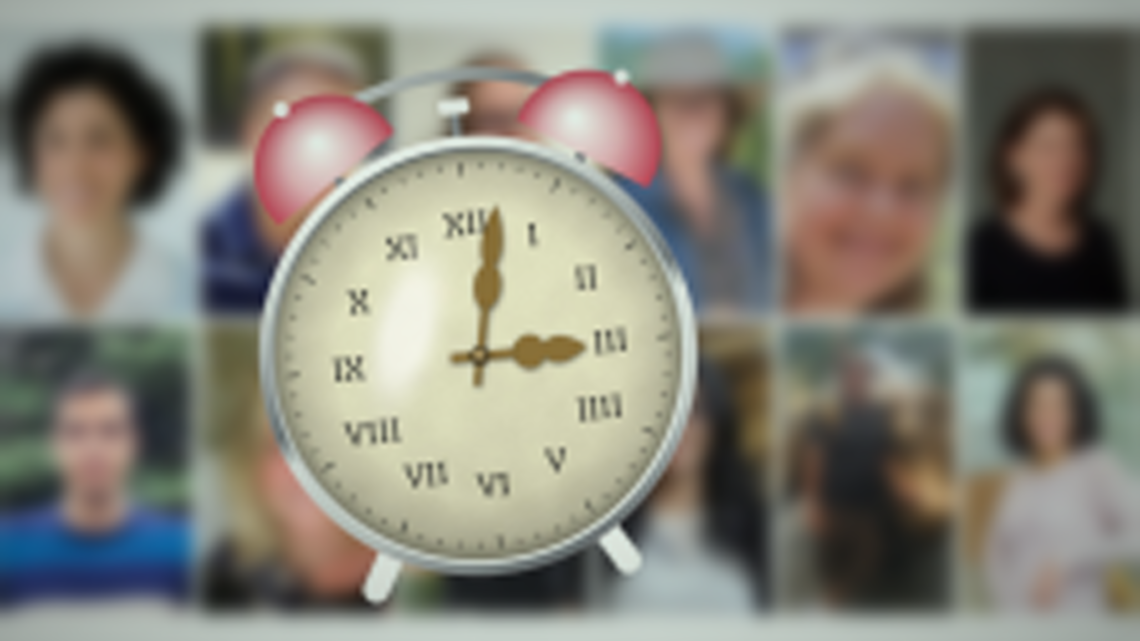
3:02
